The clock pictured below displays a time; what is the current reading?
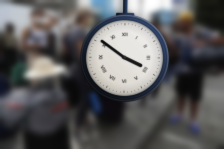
3:51
